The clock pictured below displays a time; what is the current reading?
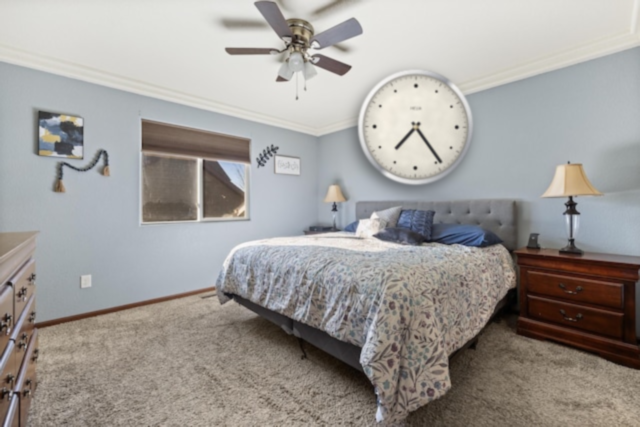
7:24
